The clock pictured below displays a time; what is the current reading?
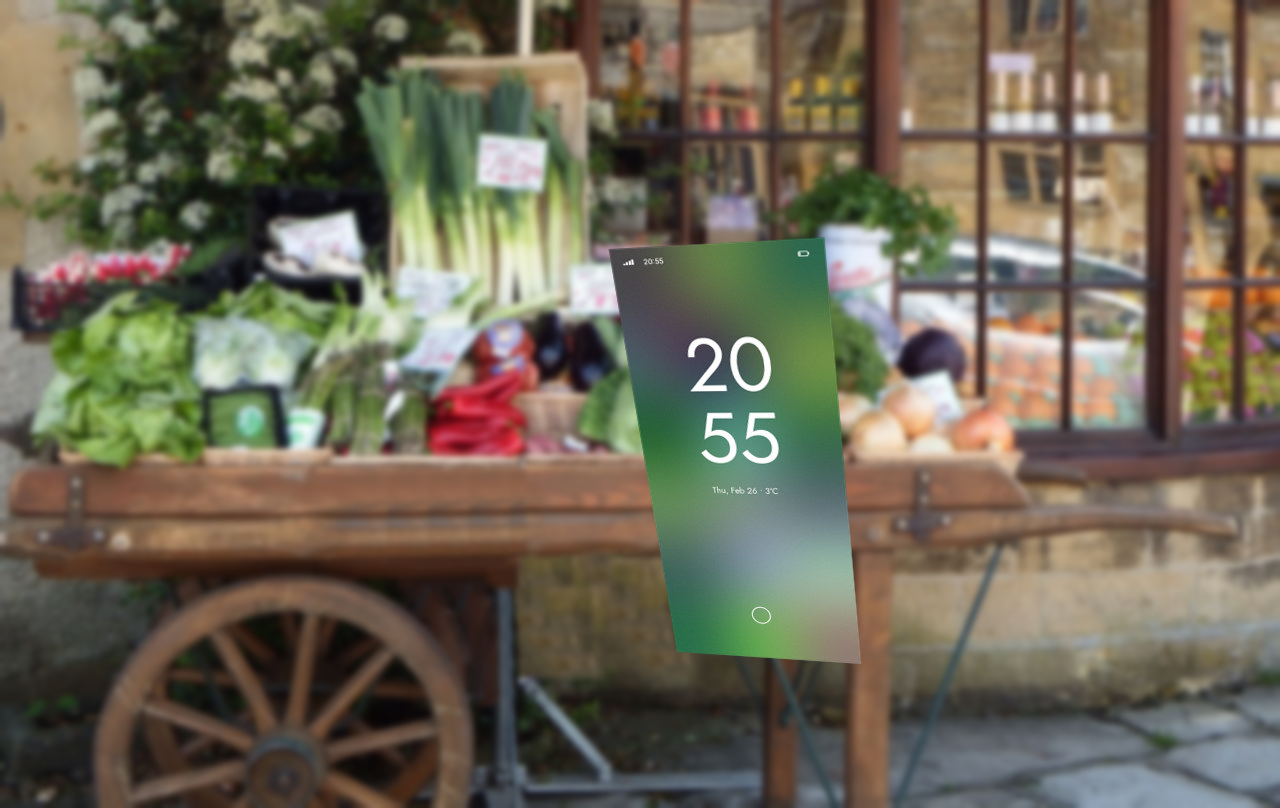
20:55
